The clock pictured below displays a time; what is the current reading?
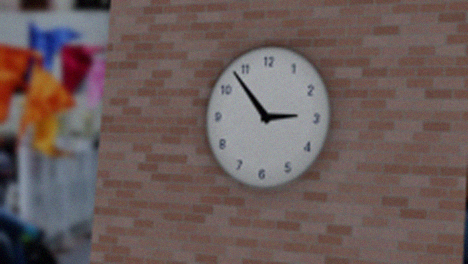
2:53
